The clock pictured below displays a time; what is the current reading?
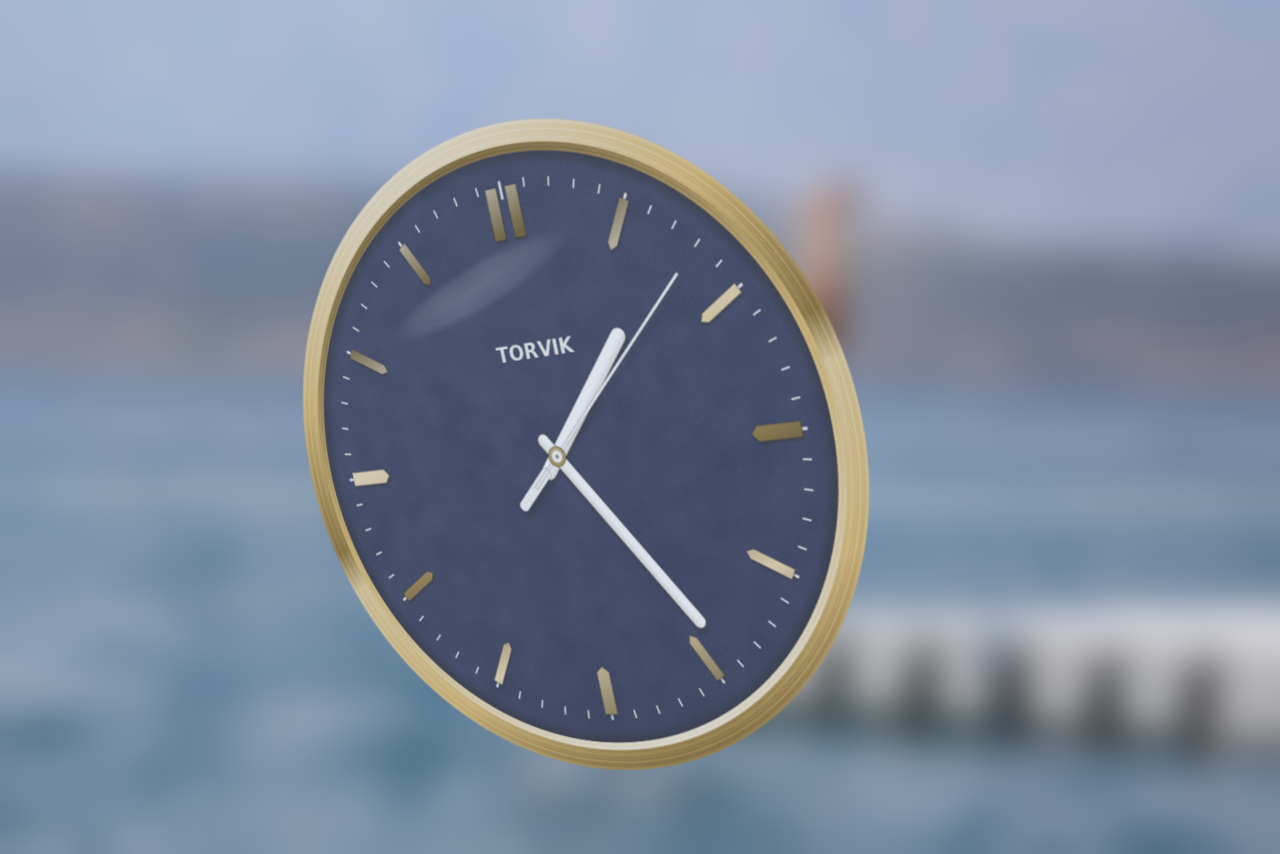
1:24:08
